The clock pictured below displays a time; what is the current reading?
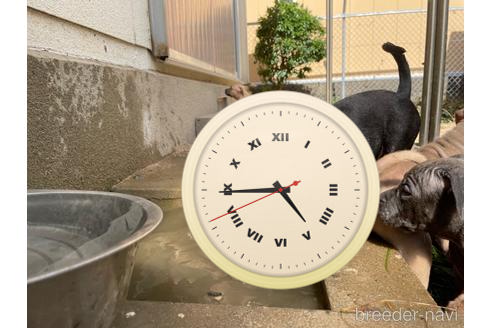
4:44:41
